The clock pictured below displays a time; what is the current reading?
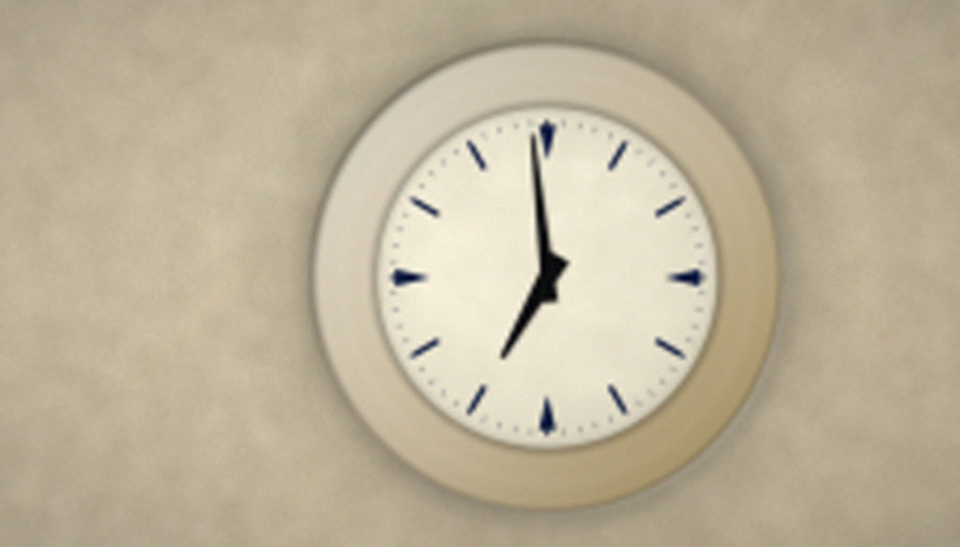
6:59
